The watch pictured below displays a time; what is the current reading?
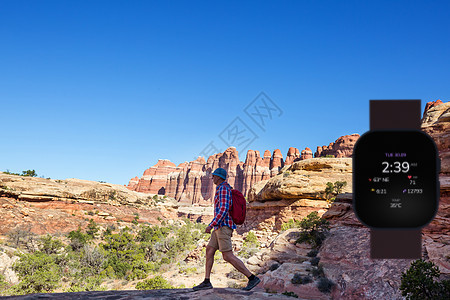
2:39
